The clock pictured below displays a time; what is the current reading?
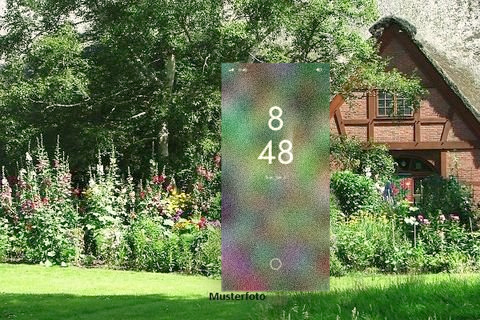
8:48
